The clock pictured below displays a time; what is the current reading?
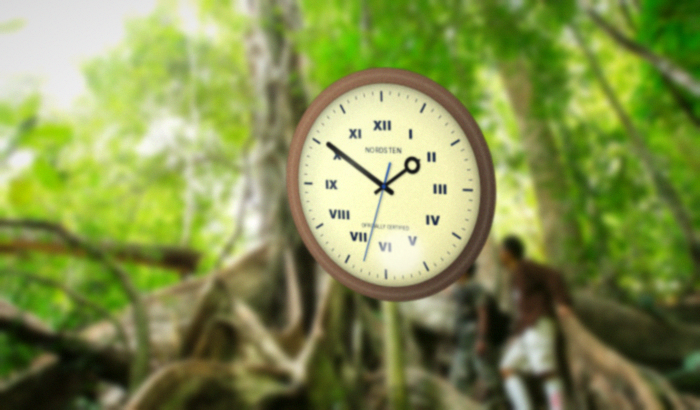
1:50:33
